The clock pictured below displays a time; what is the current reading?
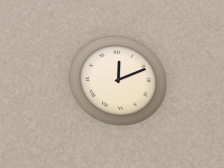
12:11
